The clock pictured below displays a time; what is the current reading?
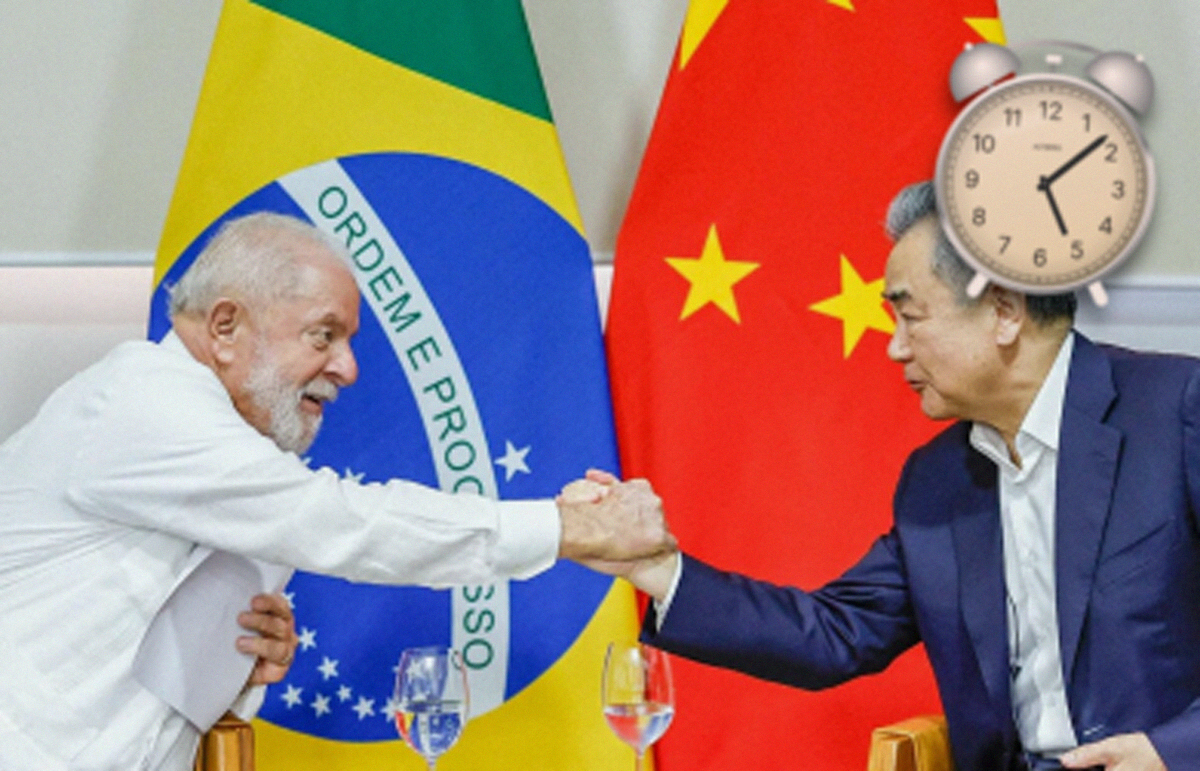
5:08
